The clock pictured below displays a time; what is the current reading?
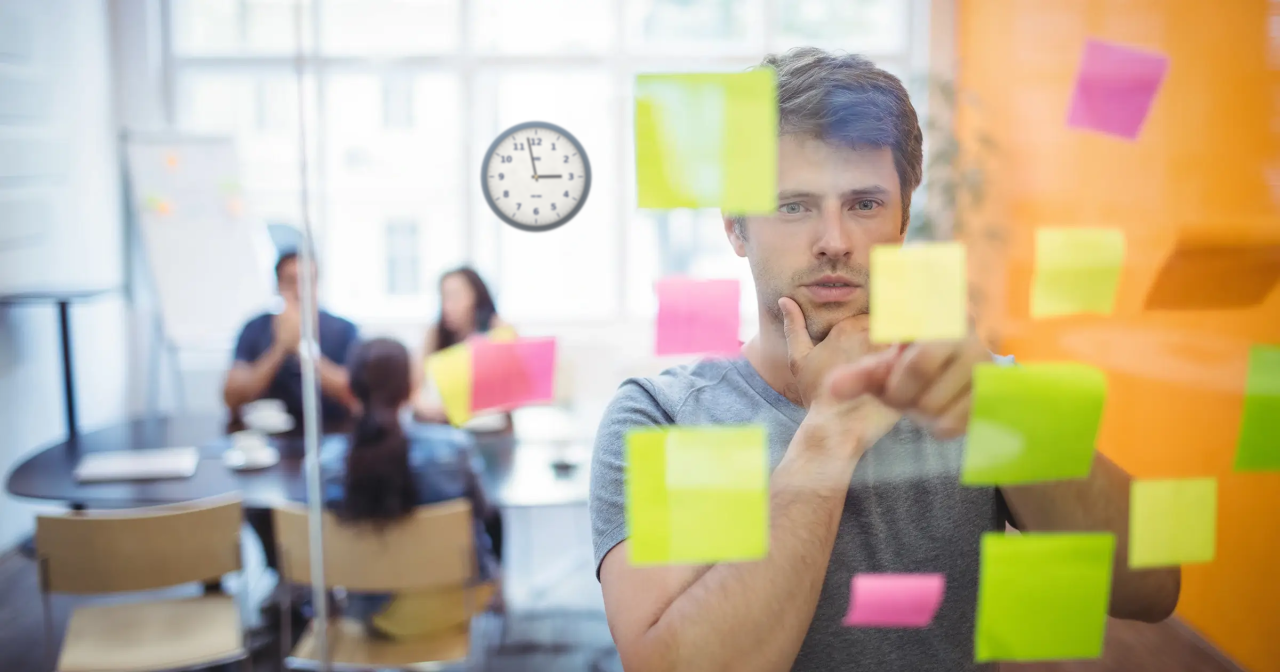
2:58
